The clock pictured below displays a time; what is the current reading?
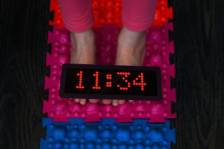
11:34
